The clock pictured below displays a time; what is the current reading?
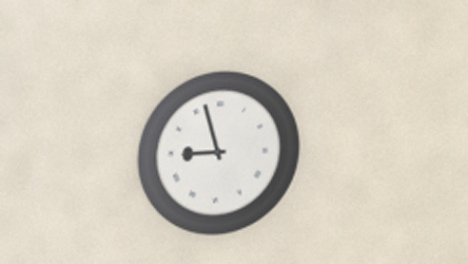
8:57
